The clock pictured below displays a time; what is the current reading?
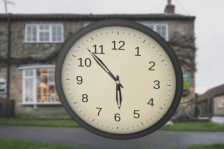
5:53
